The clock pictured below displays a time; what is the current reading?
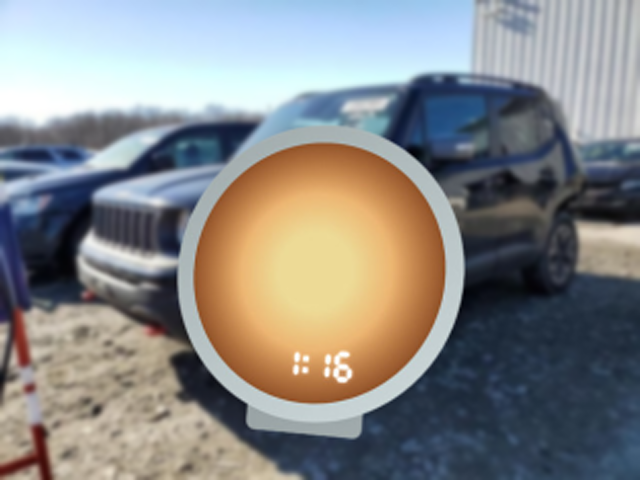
1:16
